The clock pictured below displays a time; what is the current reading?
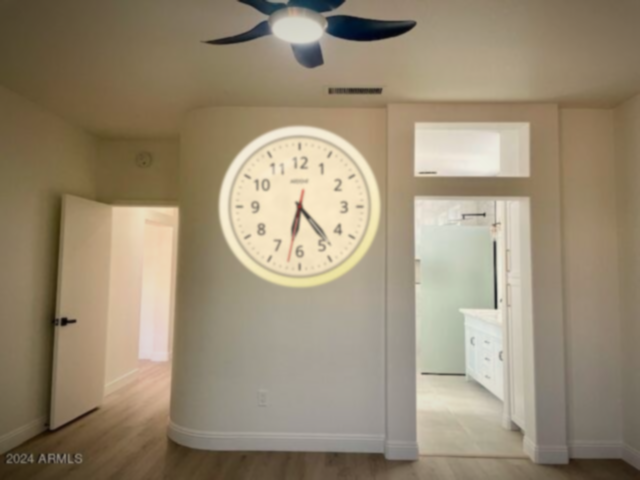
6:23:32
